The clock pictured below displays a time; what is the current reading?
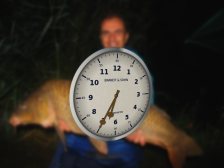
6:35
